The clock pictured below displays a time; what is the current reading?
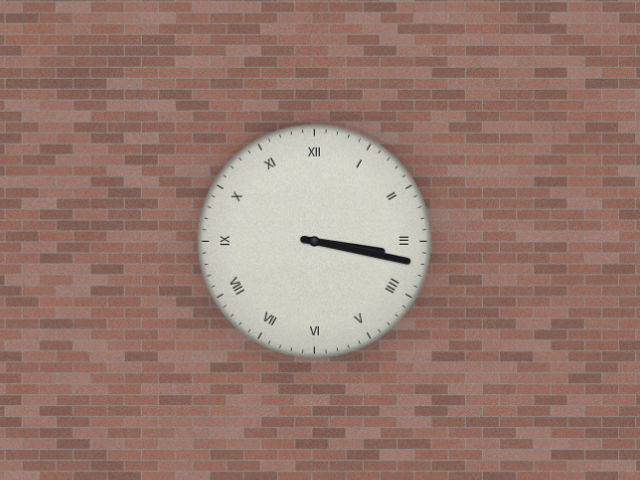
3:17
